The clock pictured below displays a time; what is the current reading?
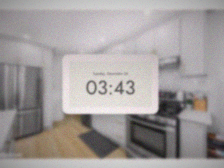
3:43
